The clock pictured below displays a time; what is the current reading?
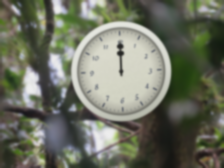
12:00
